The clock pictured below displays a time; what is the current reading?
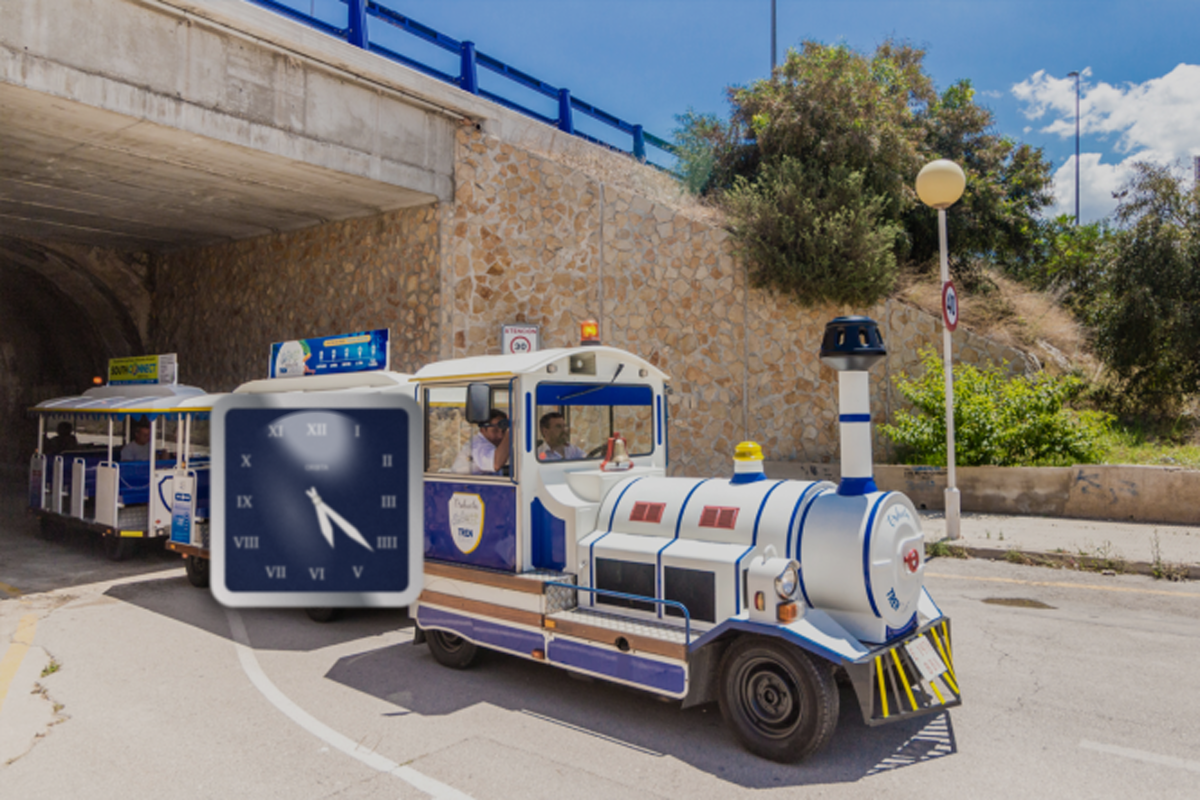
5:22
